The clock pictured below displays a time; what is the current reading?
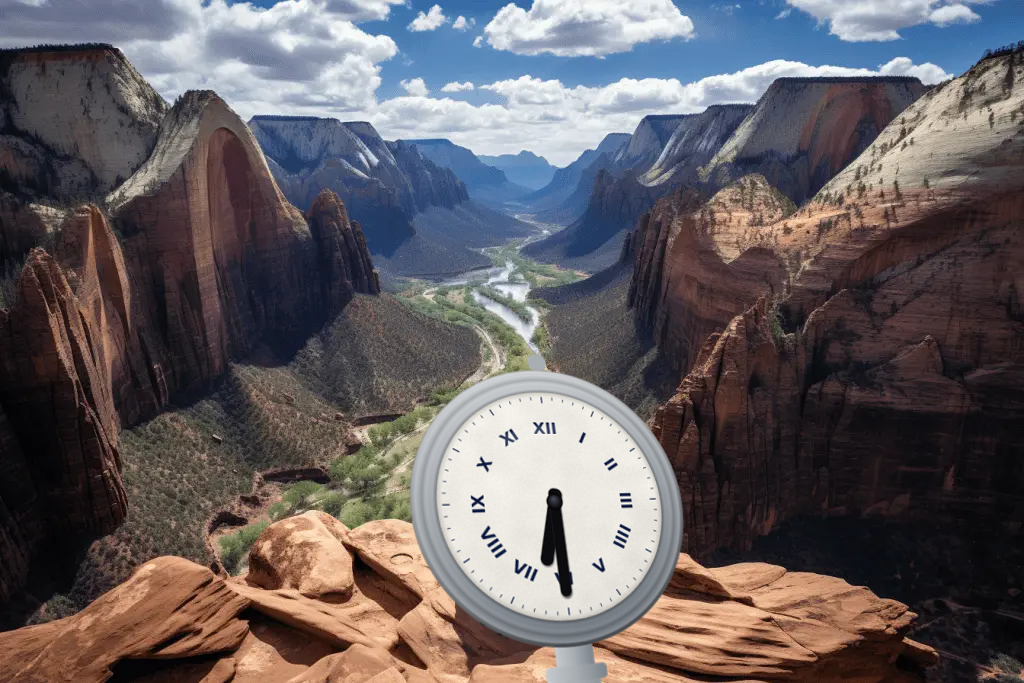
6:30
